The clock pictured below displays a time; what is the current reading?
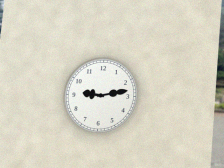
9:13
